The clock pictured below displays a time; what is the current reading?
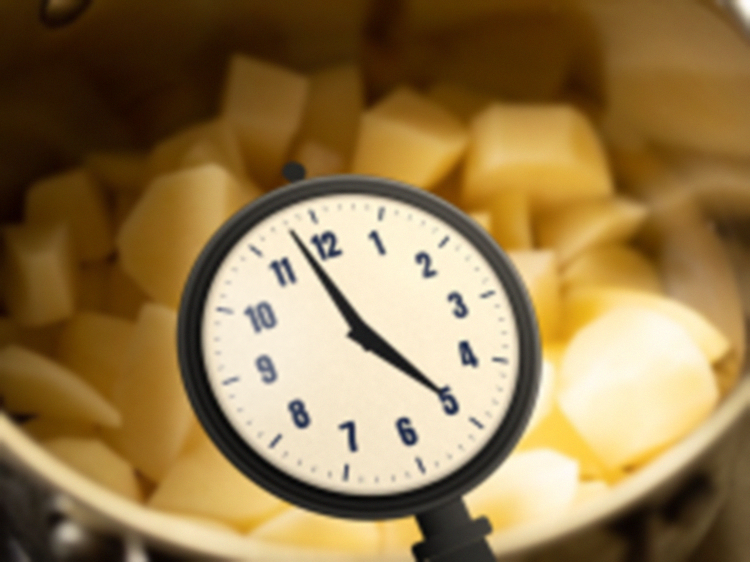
4:58
